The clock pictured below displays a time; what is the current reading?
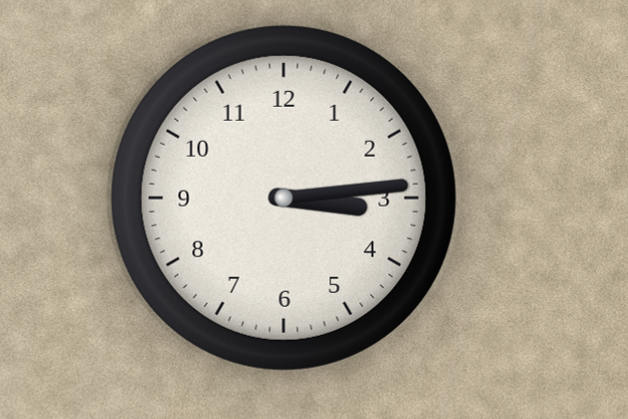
3:14
